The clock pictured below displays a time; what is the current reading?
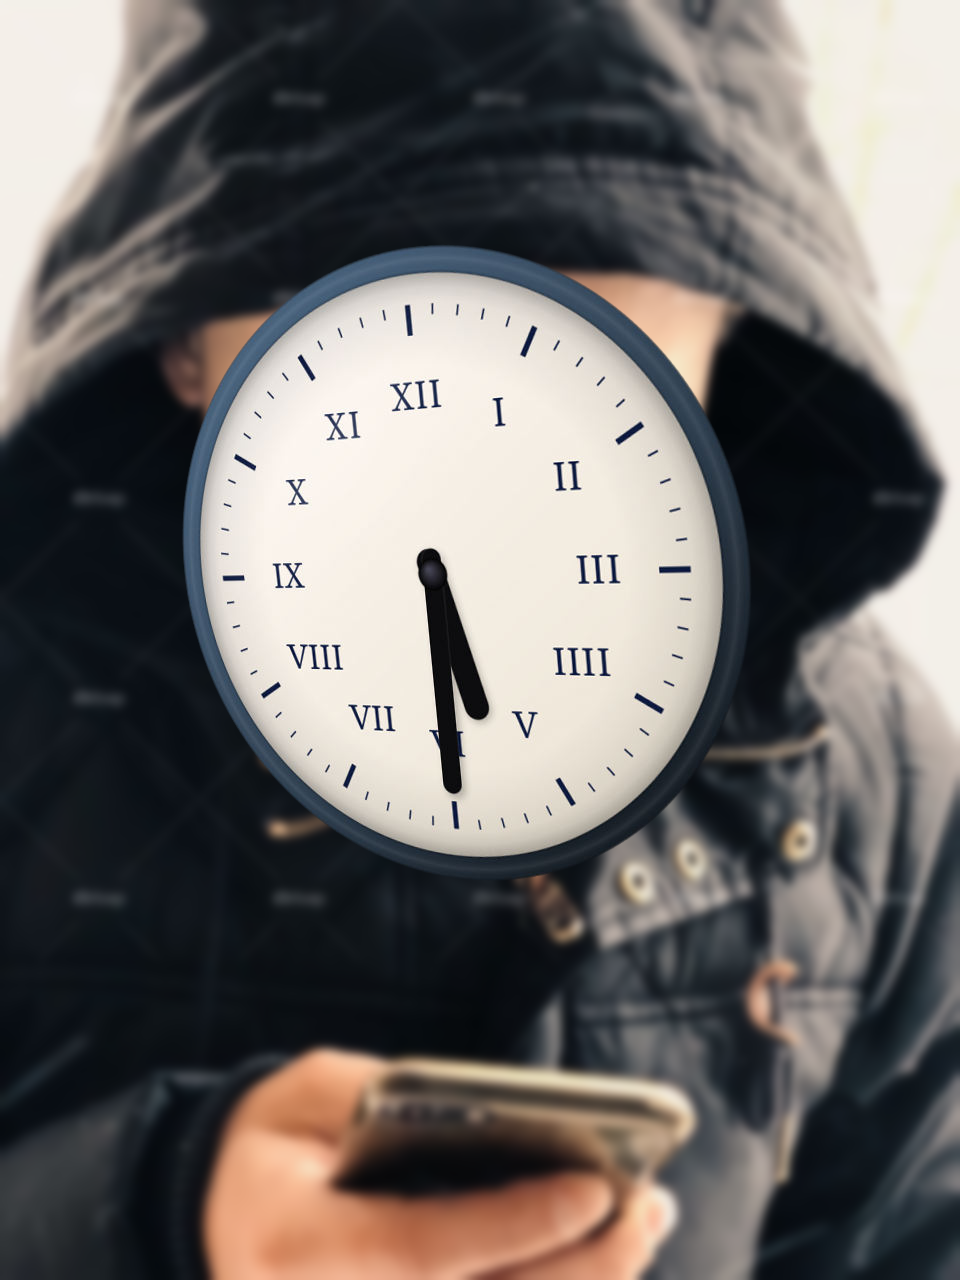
5:30
